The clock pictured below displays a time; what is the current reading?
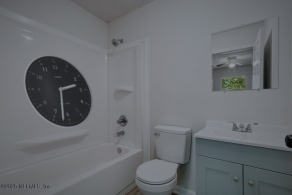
2:32
